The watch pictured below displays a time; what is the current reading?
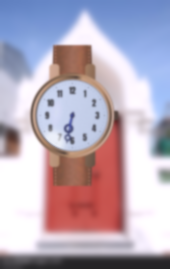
6:32
